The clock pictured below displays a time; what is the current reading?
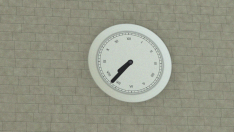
7:37
